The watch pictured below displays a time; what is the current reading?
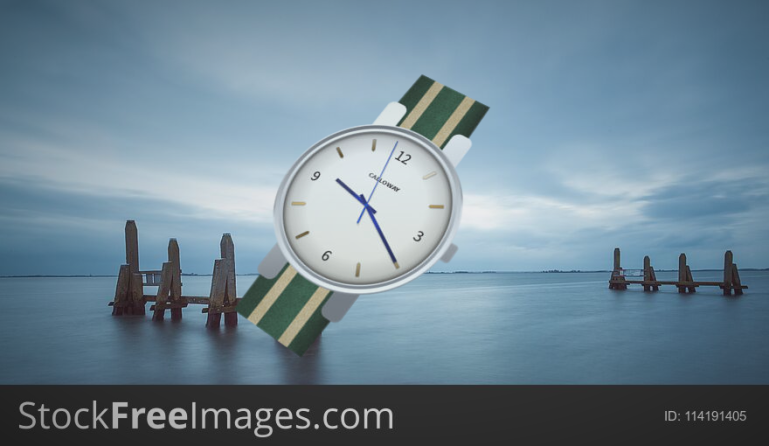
9:19:58
